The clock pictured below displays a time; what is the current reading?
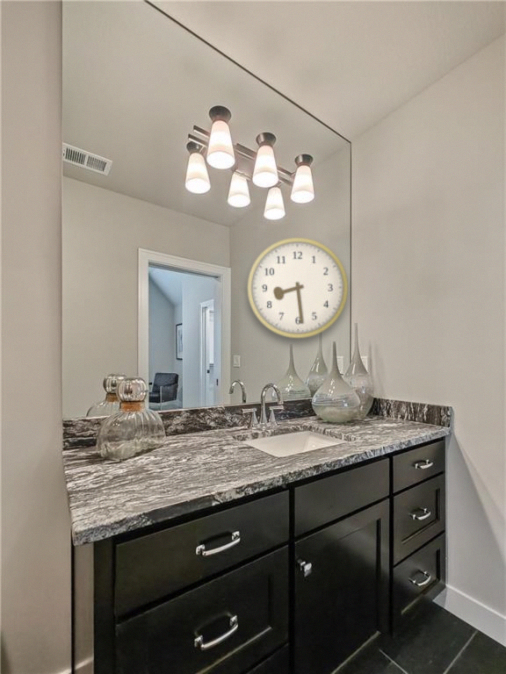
8:29
